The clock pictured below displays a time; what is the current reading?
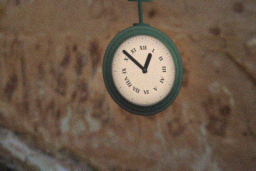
12:52
